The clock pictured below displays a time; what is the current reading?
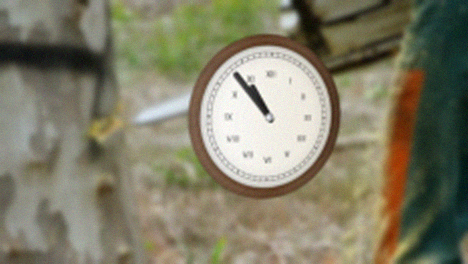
10:53
